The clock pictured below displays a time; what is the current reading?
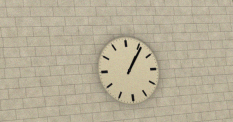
1:06
